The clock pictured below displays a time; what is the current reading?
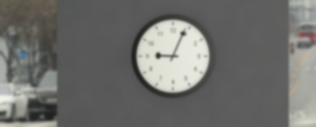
9:04
